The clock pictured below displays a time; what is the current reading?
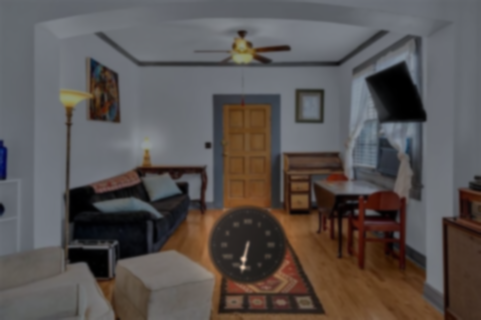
6:32
